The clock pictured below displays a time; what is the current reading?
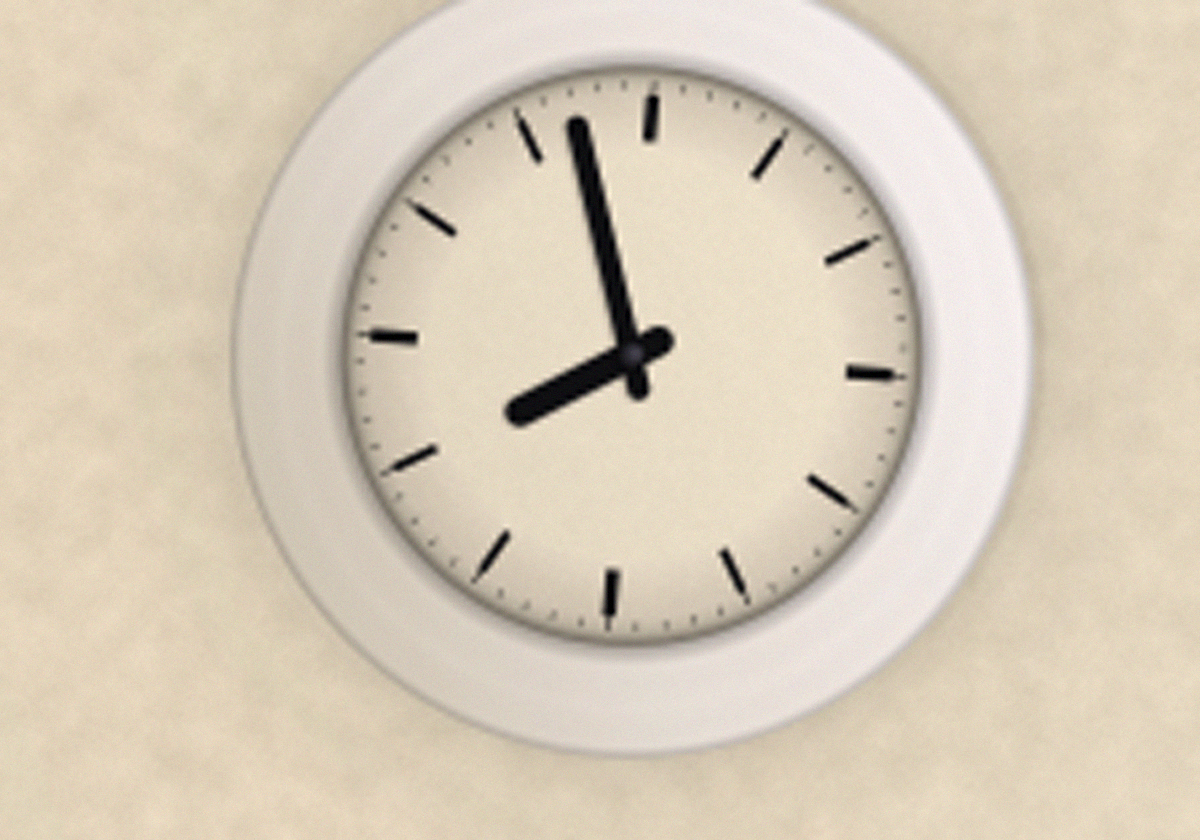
7:57
